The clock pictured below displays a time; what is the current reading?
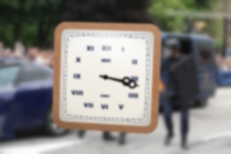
3:17
